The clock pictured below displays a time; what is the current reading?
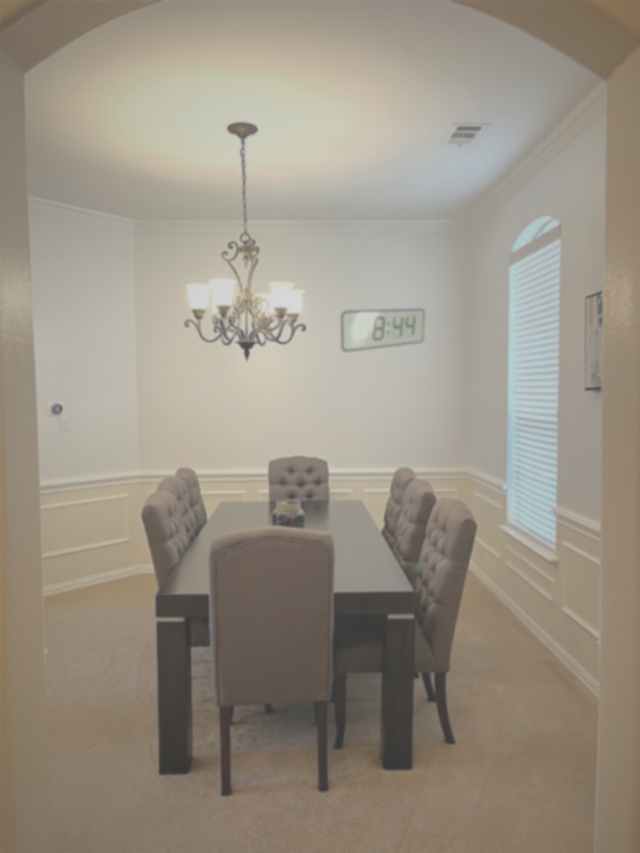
8:44
